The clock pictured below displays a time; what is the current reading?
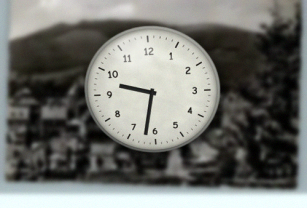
9:32
